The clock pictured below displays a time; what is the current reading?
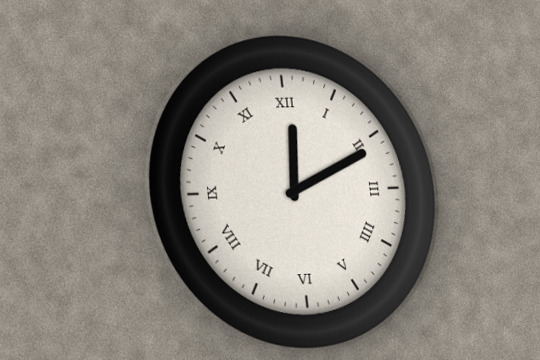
12:11
